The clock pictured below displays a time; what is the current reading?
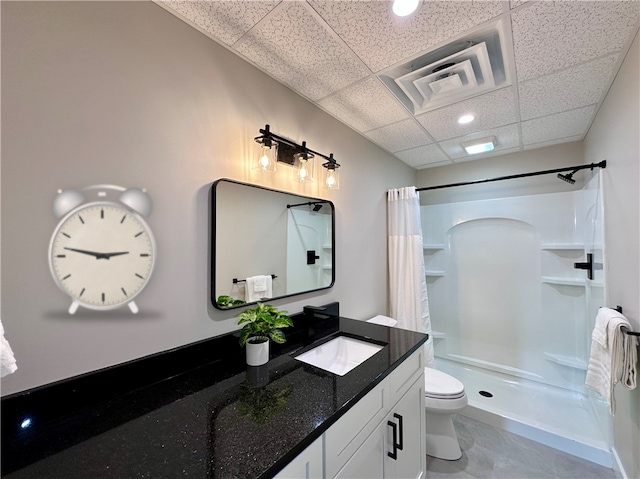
2:47
